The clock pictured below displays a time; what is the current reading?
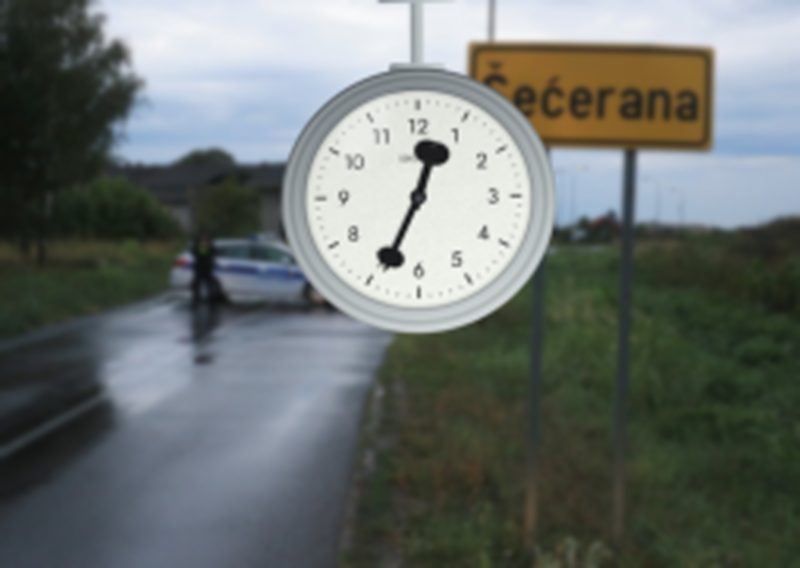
12:34
